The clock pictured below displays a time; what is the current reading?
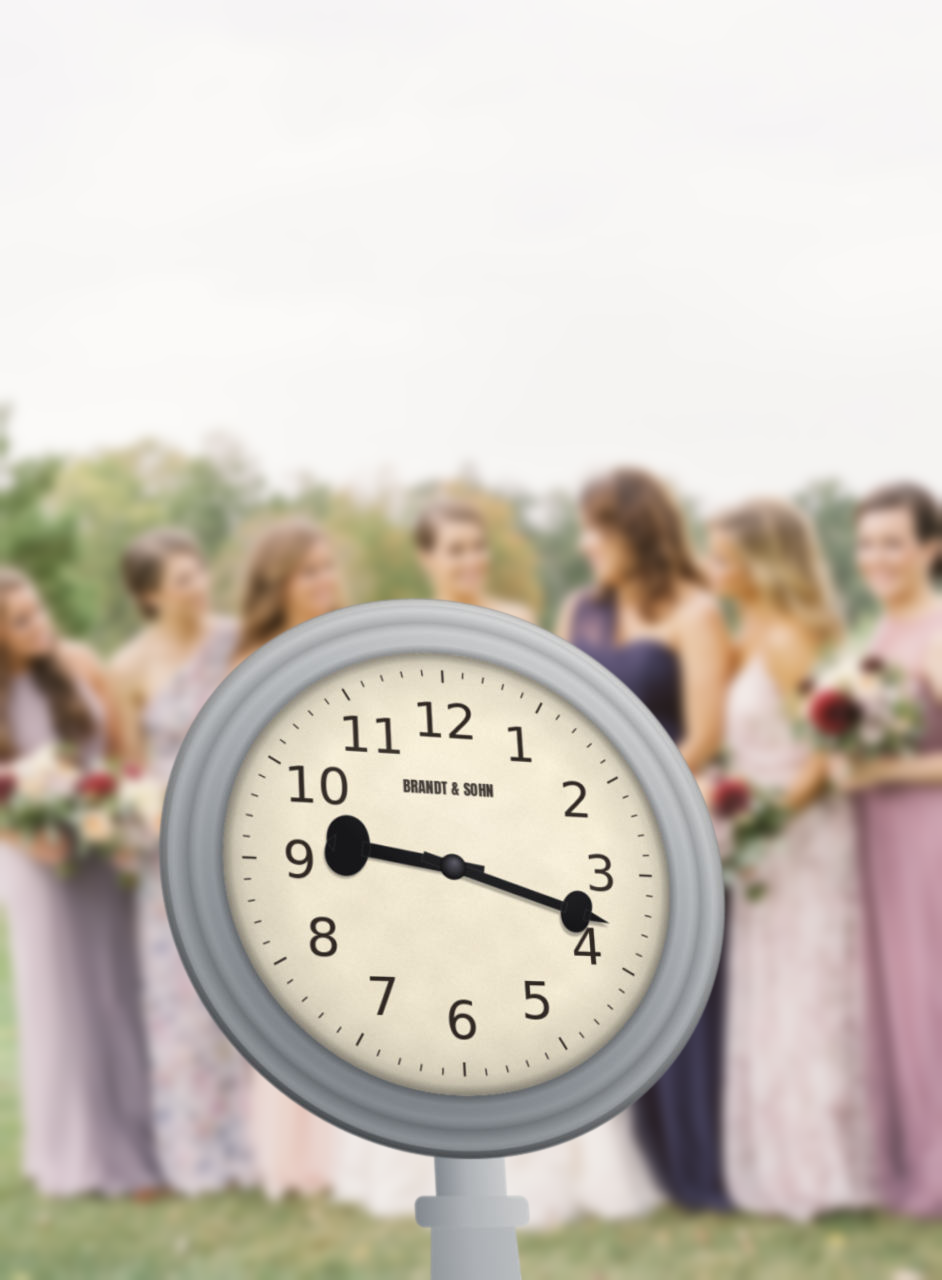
9:18
